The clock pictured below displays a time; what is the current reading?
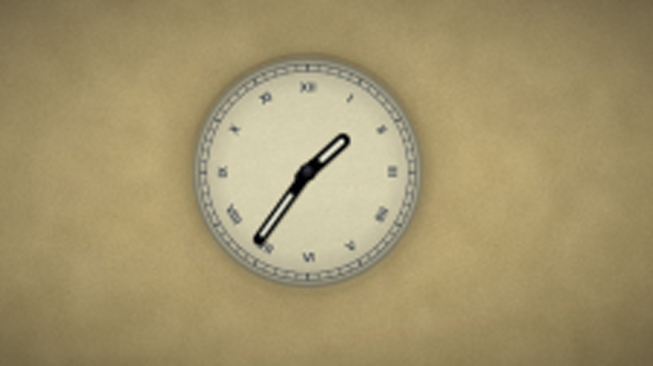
1:36
